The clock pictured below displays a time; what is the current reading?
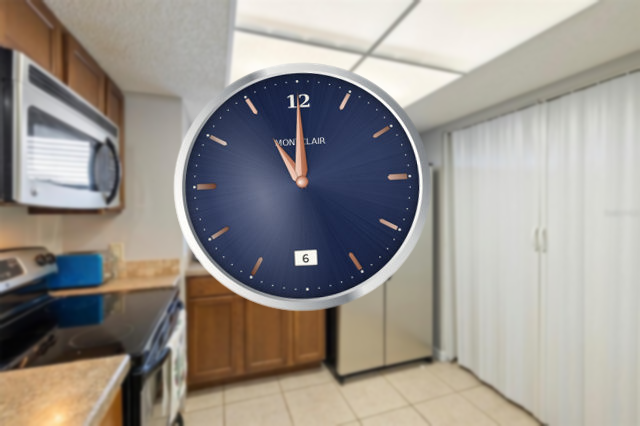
11:00
